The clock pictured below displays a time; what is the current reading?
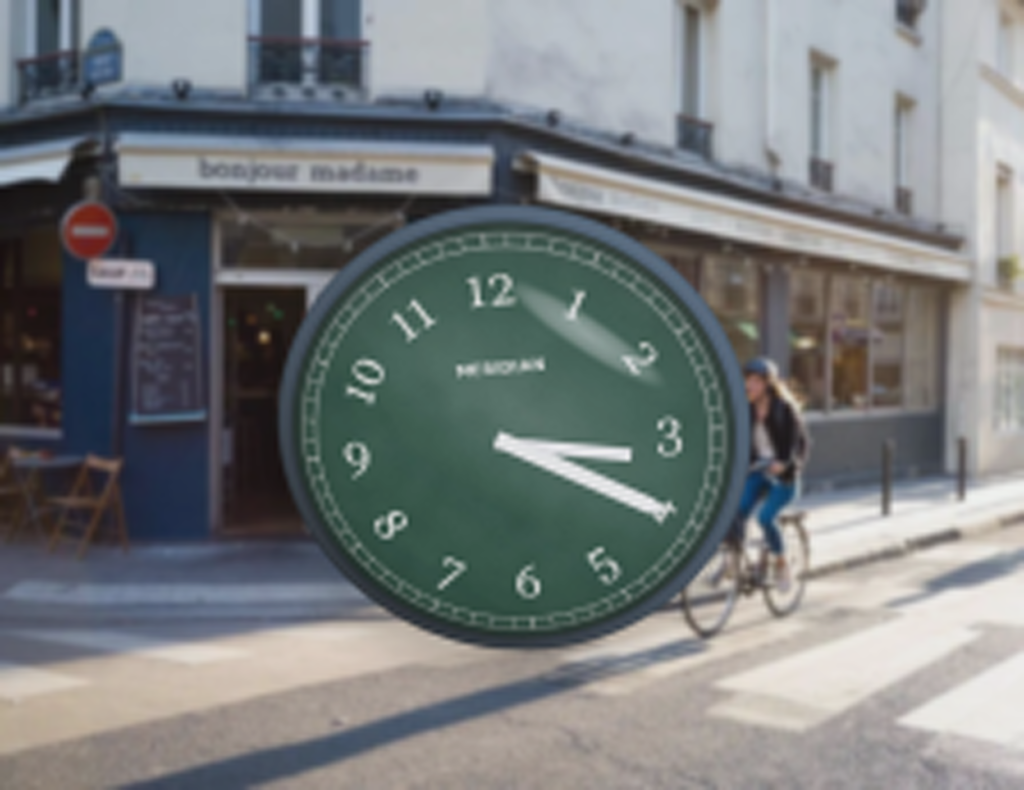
3:20
